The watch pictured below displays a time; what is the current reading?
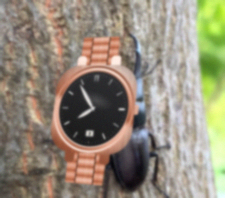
7:54
